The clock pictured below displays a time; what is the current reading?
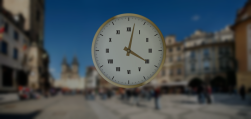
4:02
